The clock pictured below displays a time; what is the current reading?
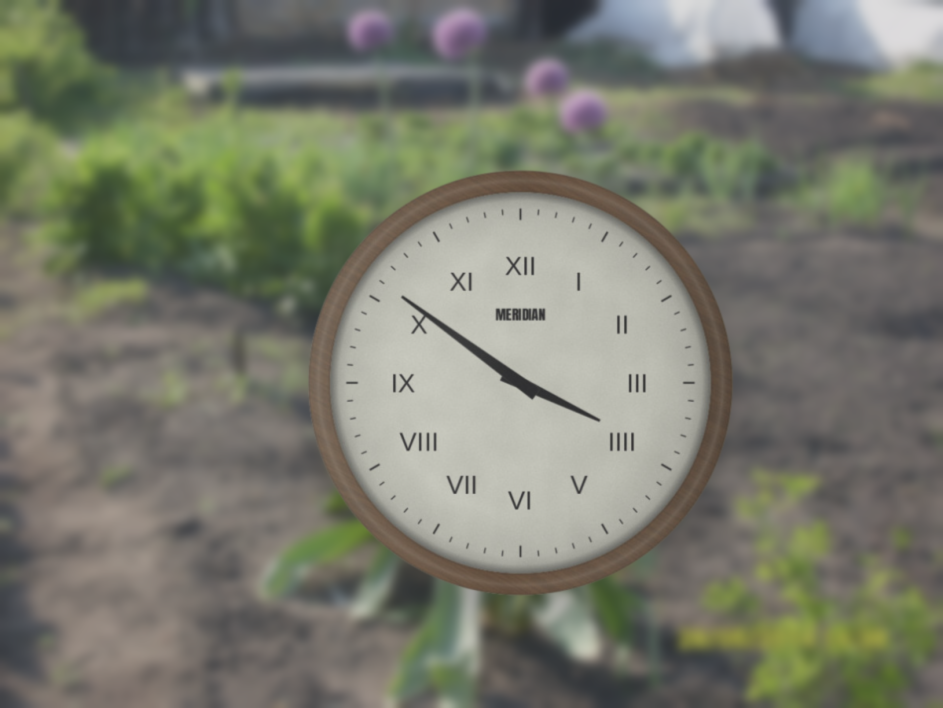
3:51
